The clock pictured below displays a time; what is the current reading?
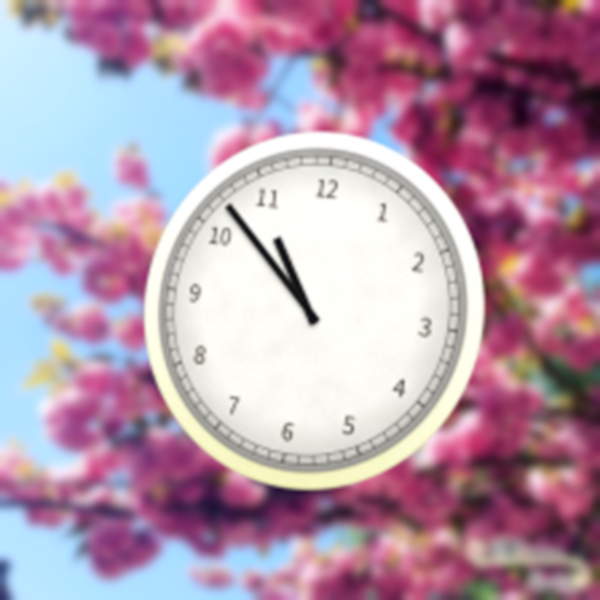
10:52
